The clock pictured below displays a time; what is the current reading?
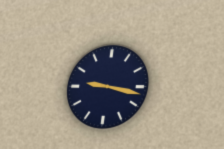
9:17
